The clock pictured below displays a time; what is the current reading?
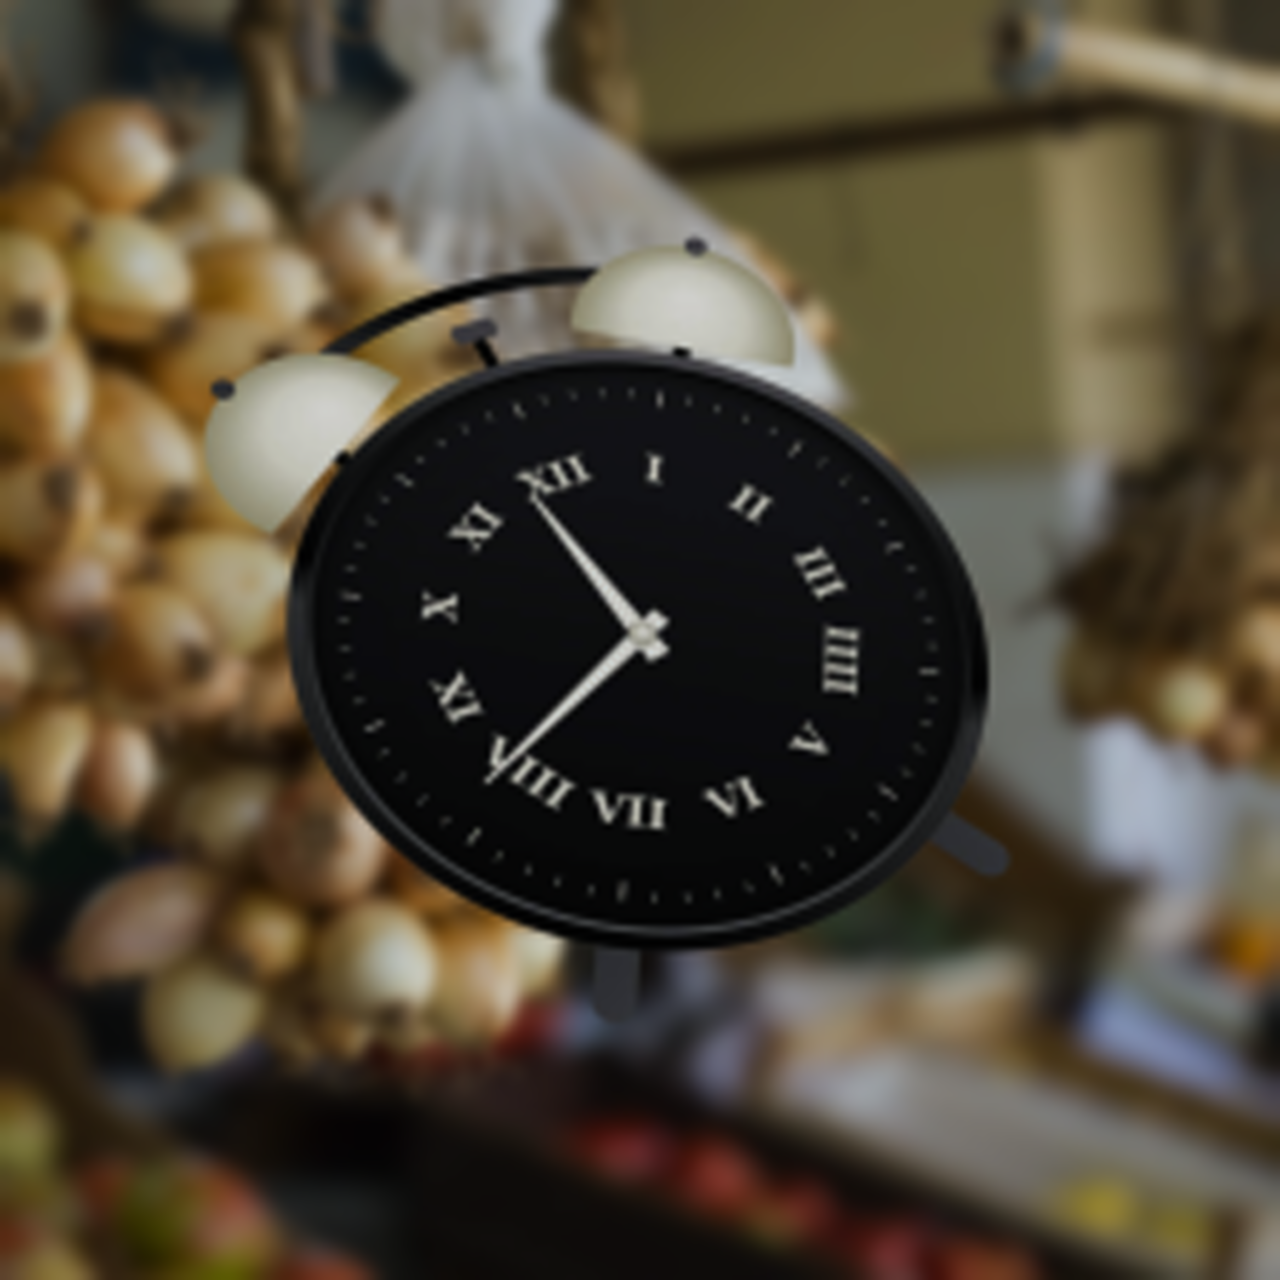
11:41
